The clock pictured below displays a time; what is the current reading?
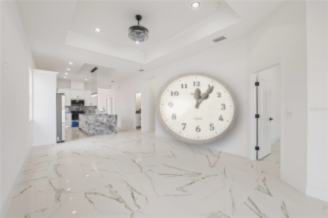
12:06
